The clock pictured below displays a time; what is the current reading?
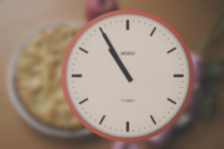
10:55
